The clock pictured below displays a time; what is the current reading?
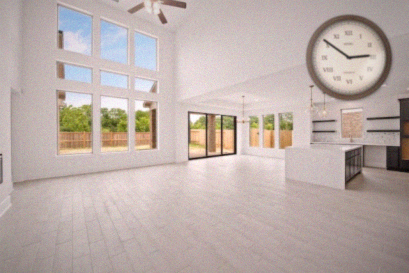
2:51
